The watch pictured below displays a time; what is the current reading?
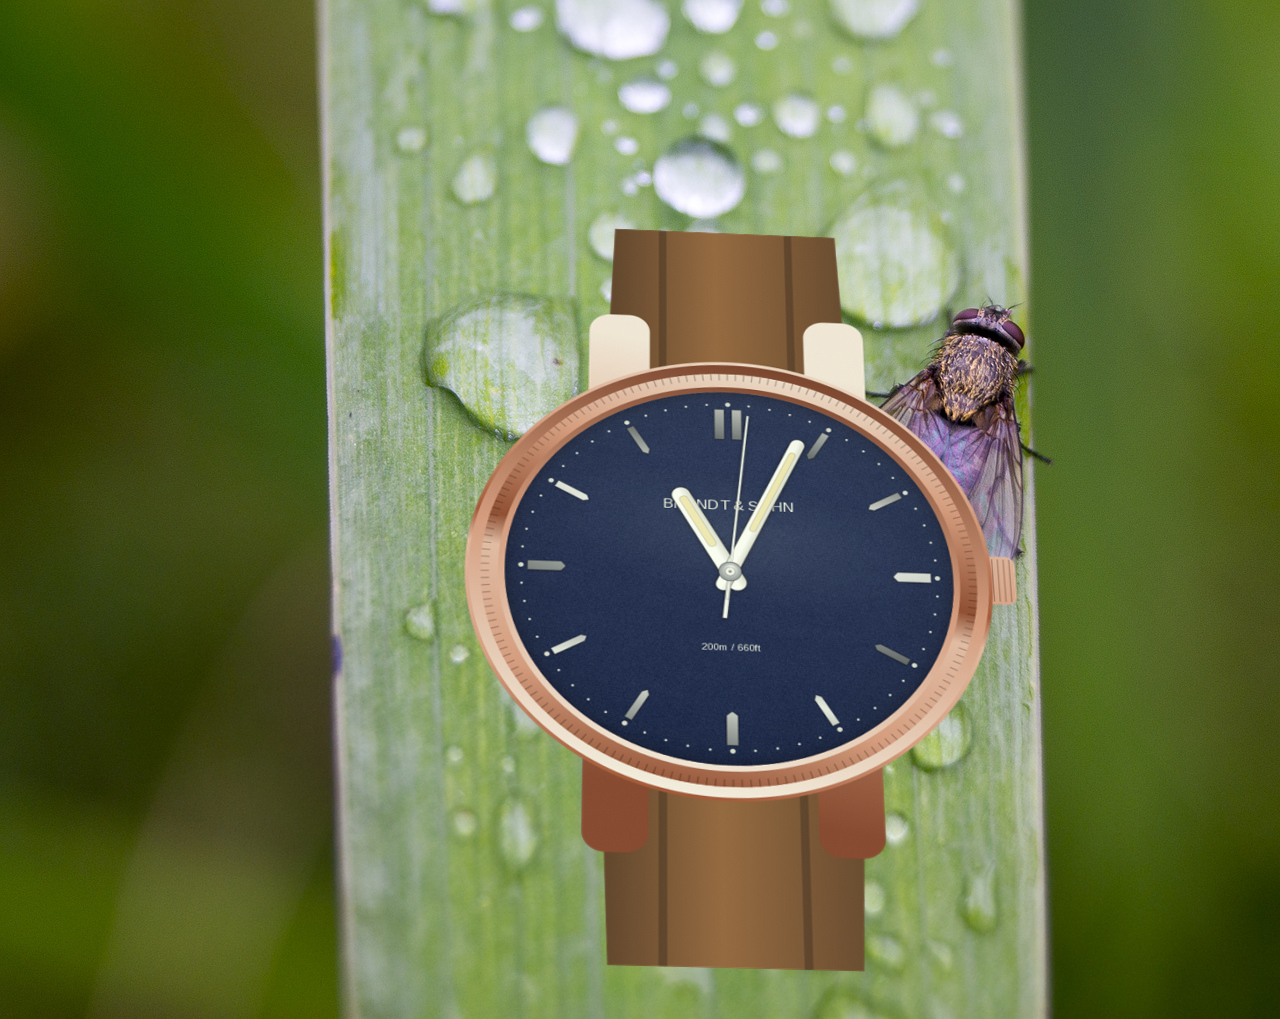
11:04:01
